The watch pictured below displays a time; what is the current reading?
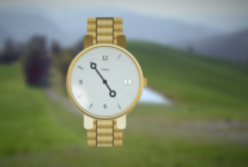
4:54
